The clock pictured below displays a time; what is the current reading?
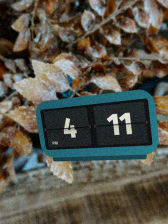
4:11
